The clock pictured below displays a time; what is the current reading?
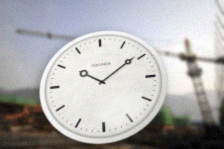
10:09
